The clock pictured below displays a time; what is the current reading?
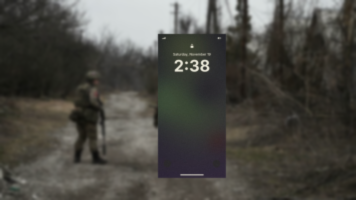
2:38
